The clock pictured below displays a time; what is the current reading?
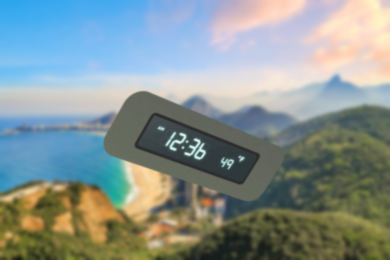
12:36
